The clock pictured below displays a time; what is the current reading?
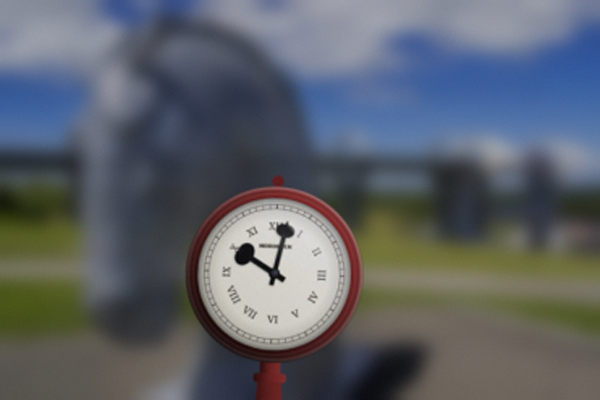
10:02
